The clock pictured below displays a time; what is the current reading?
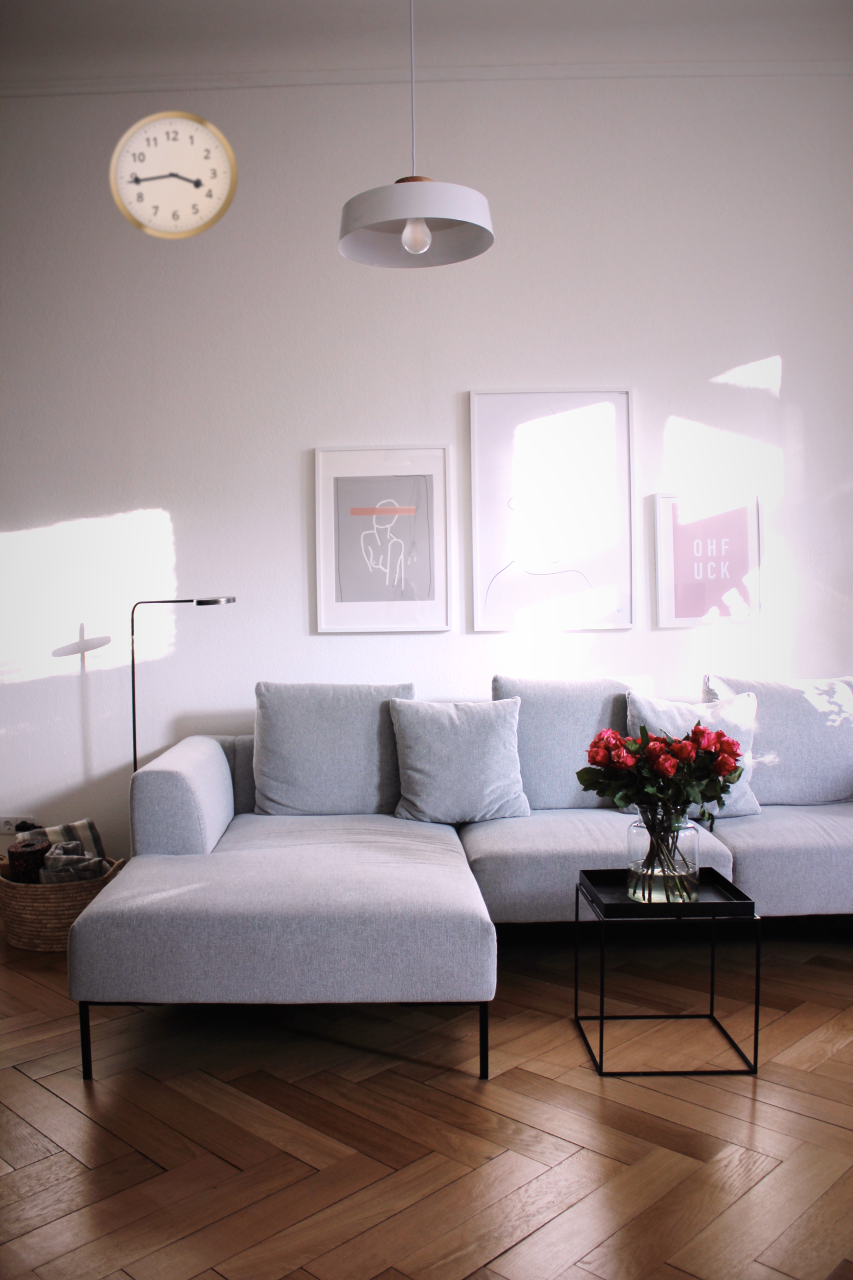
3:44
